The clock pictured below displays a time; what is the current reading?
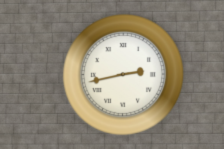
2:43
